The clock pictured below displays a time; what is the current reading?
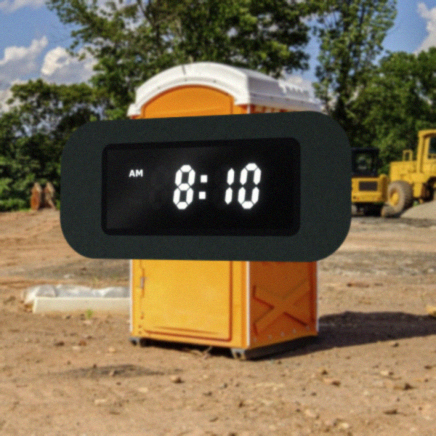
8:10
